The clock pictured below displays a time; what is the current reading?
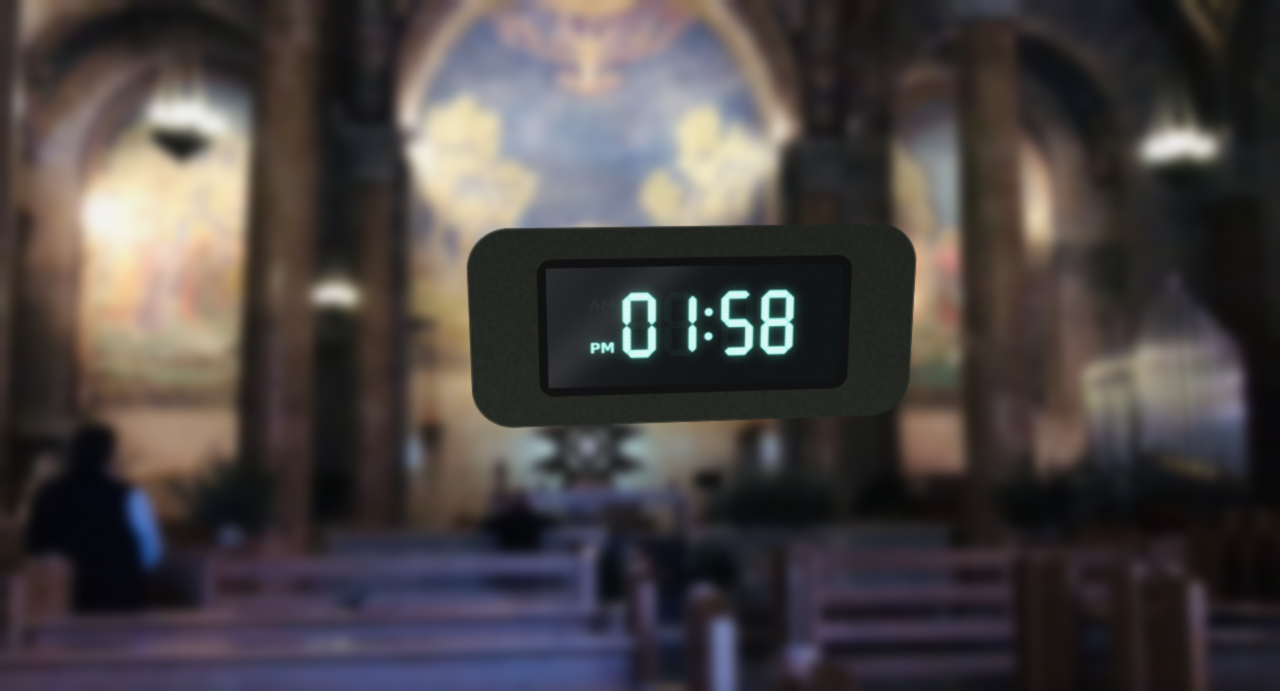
1:58
